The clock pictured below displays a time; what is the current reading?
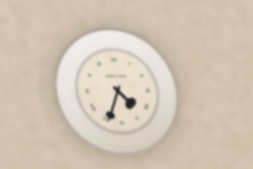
4:34
